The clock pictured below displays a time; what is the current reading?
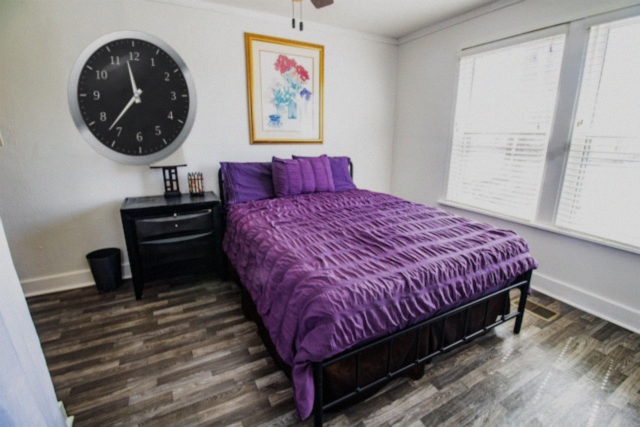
11:37
